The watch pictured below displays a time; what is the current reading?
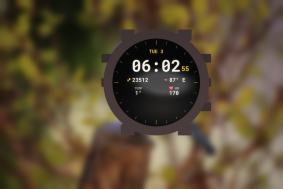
6:02
